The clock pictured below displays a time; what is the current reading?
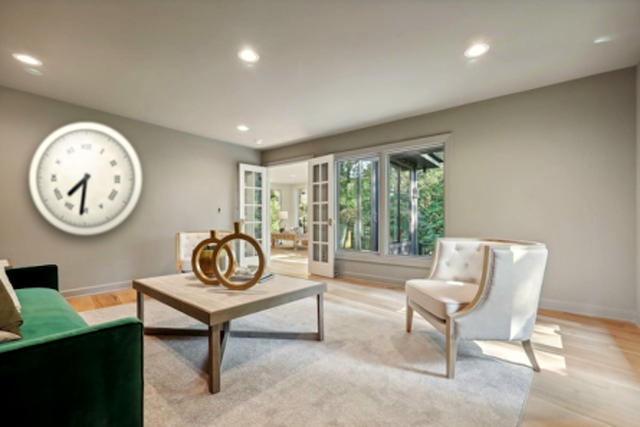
7:31
